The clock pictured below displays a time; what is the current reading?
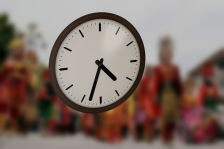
4:33
